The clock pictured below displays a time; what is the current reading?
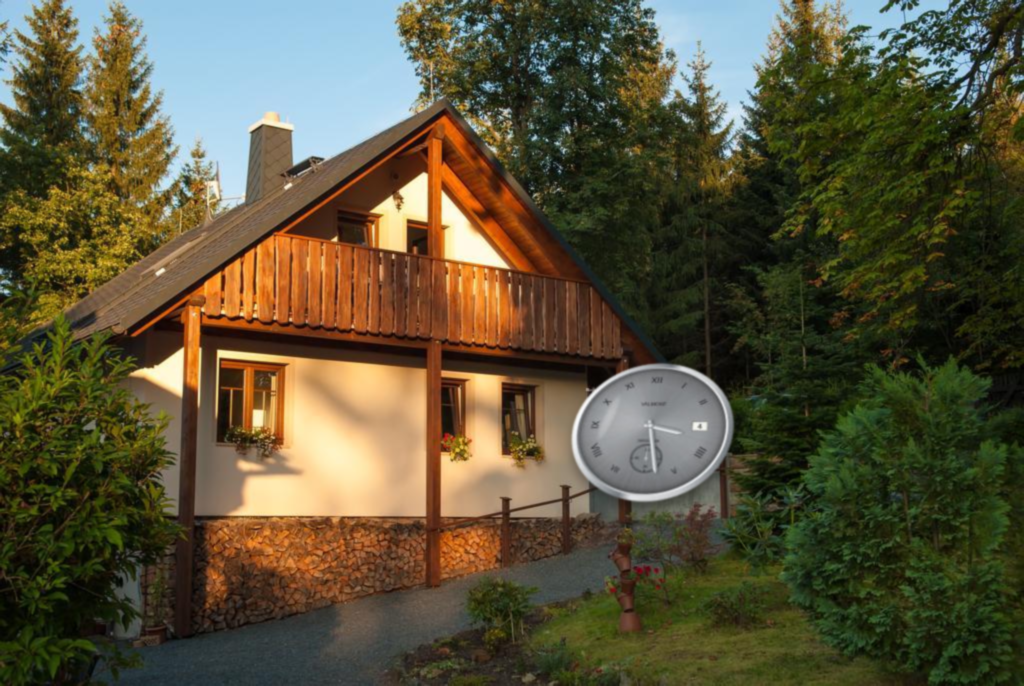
3:28
